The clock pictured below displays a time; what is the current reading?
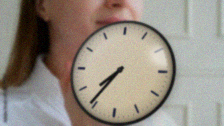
7:36
